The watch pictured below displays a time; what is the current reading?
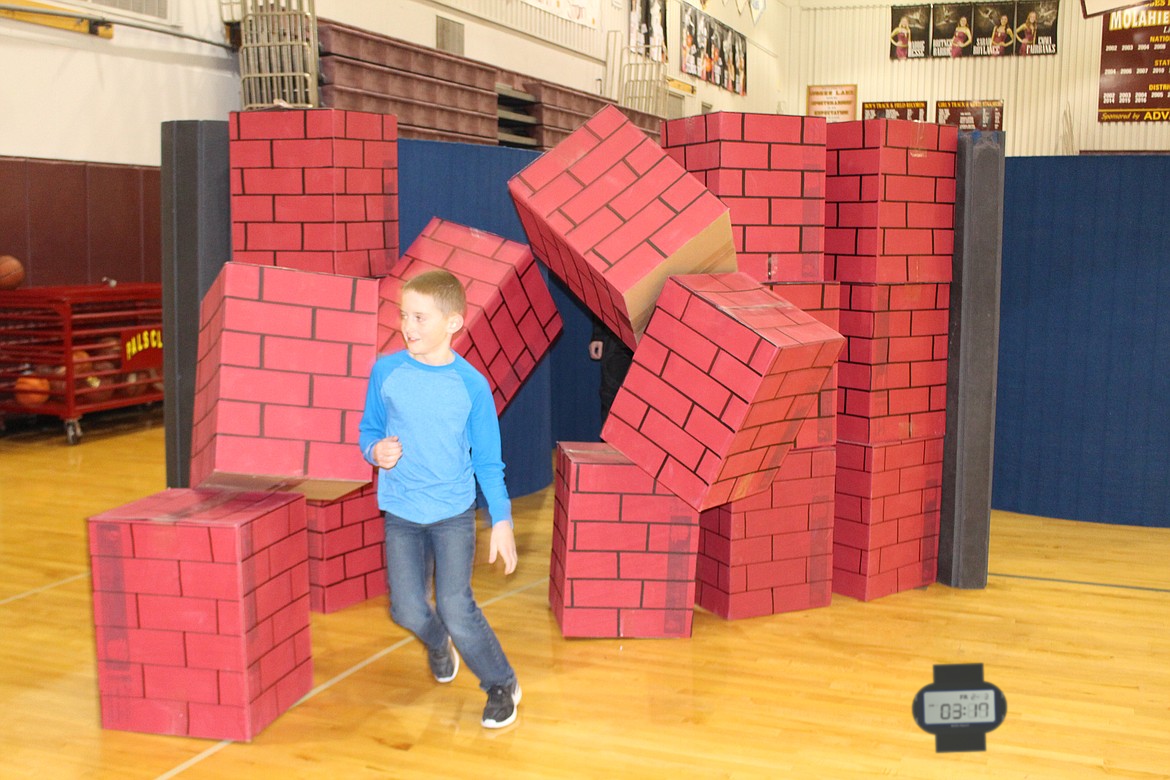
3:17
